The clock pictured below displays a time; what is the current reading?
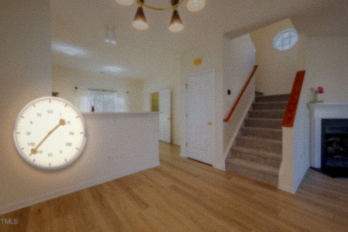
1:37
